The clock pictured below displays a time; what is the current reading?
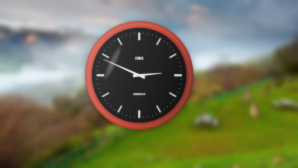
2:49
